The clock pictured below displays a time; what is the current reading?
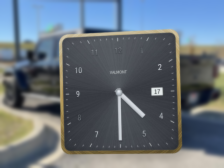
4:30
